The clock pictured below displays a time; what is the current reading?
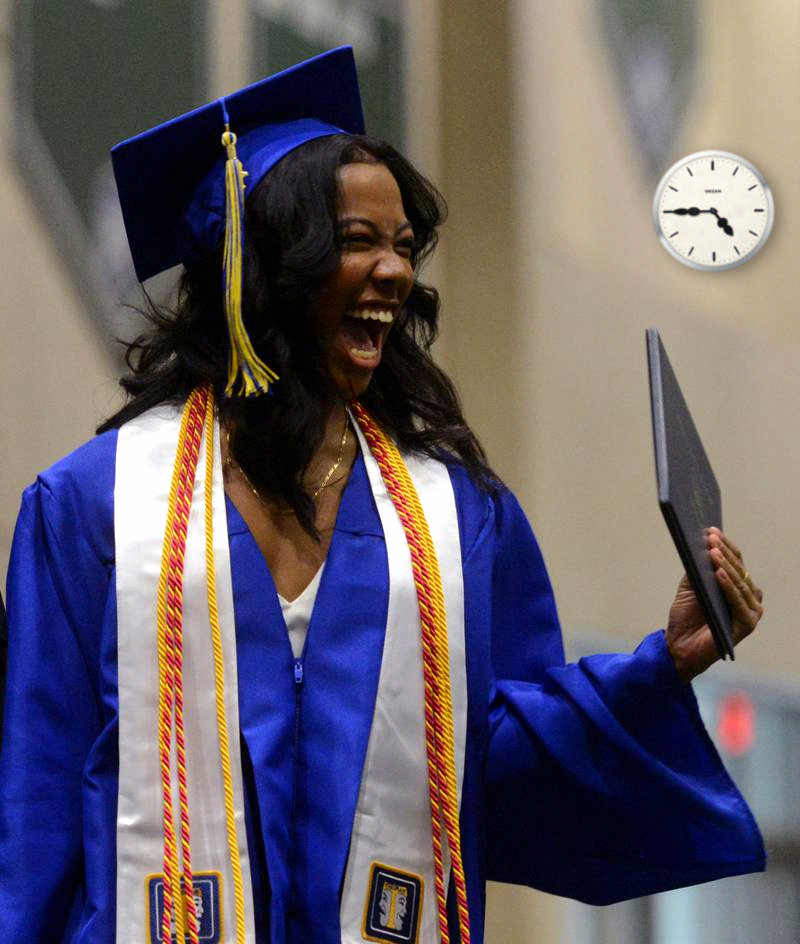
4:45
